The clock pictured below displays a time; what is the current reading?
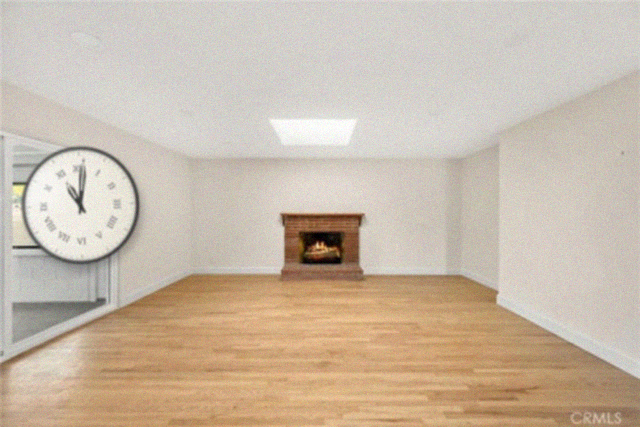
11:01
